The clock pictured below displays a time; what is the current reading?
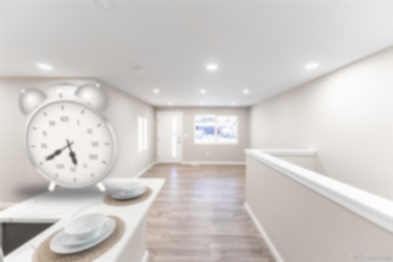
5:40
